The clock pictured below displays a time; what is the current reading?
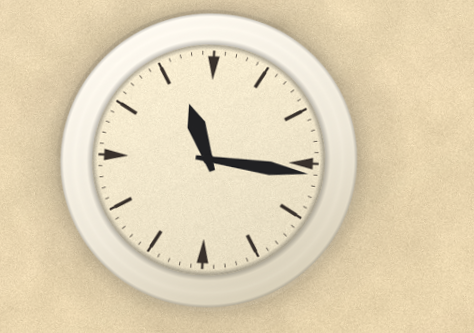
11:16
